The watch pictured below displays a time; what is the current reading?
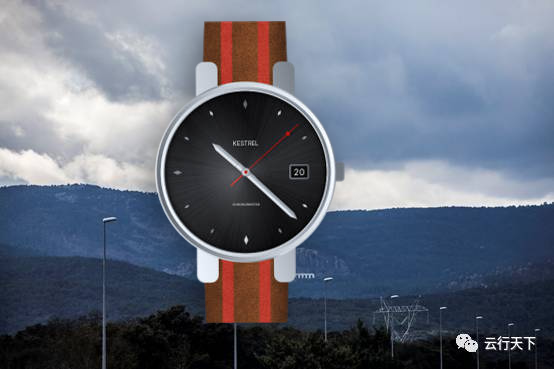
10:22:08
